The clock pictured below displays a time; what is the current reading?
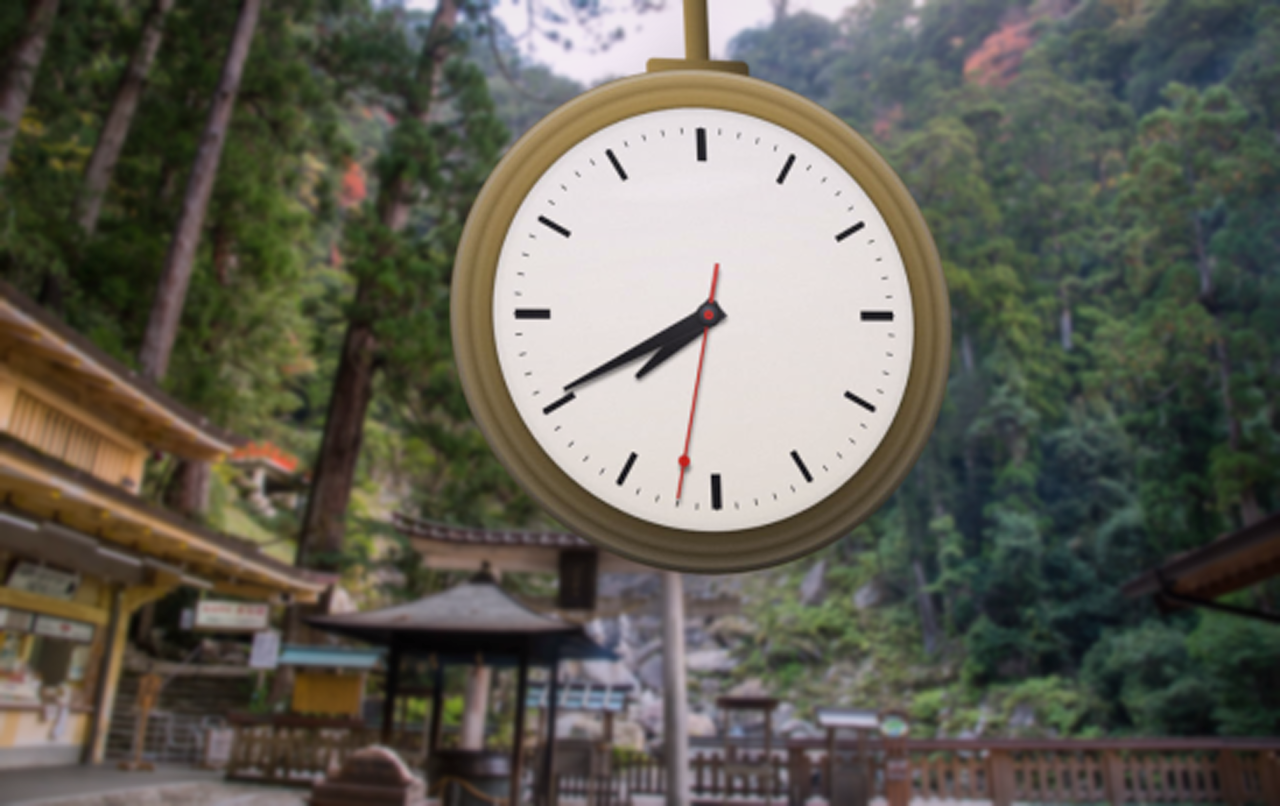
7:40:32
